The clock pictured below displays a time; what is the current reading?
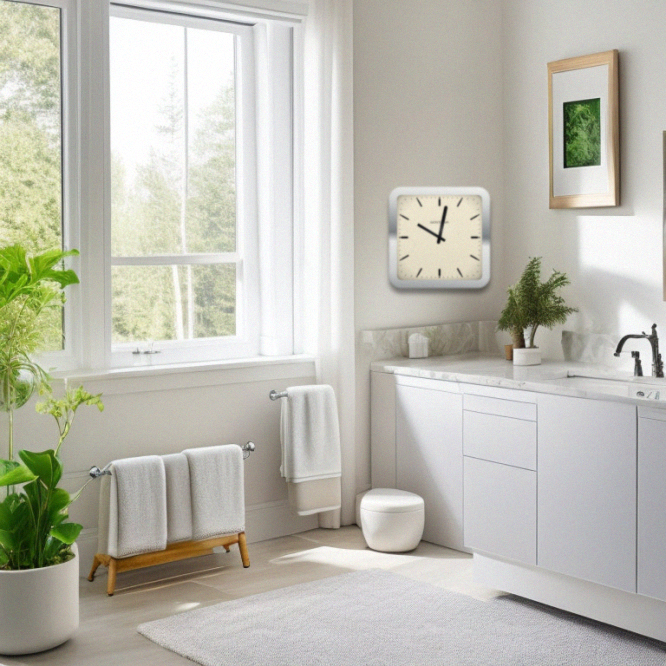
10:02
